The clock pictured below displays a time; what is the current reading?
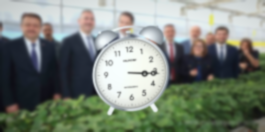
3:16
